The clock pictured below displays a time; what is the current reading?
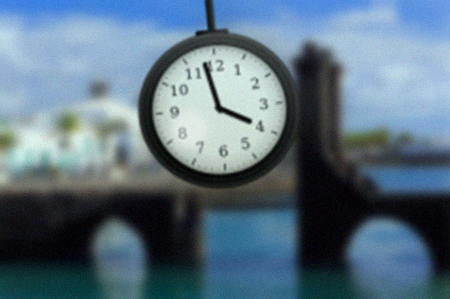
3:58
